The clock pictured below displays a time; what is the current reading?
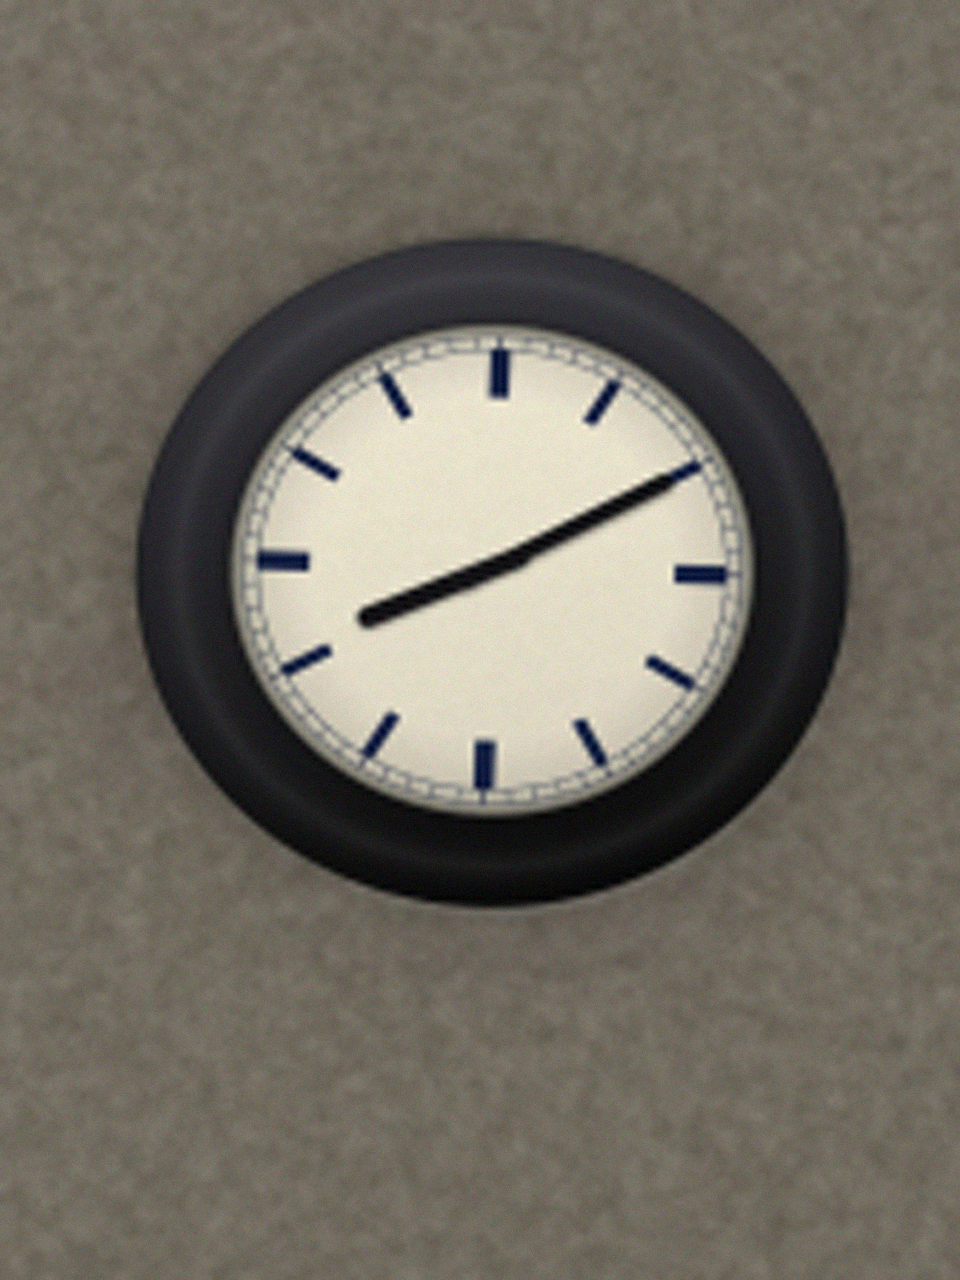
8:10
